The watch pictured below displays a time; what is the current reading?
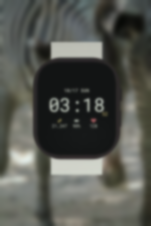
3:18
